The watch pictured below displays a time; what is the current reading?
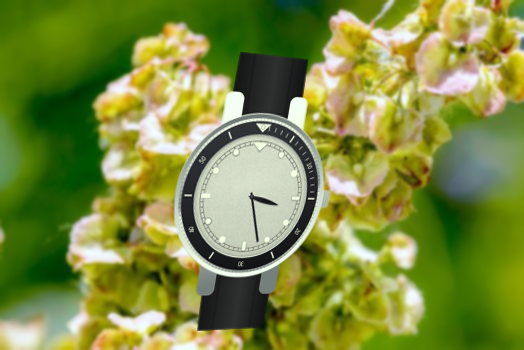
3:27
